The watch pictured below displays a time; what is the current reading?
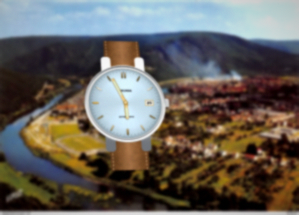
5:56
